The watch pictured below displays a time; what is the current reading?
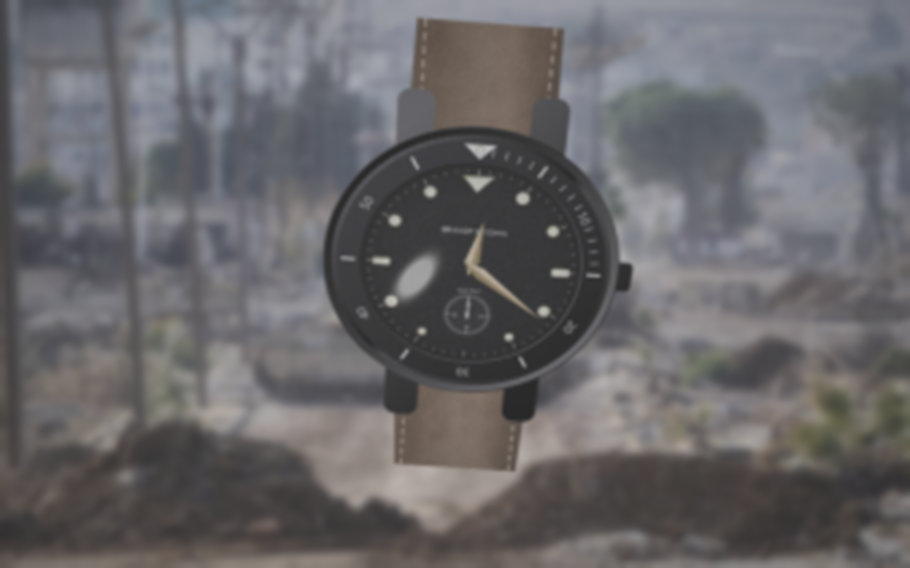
12:21
